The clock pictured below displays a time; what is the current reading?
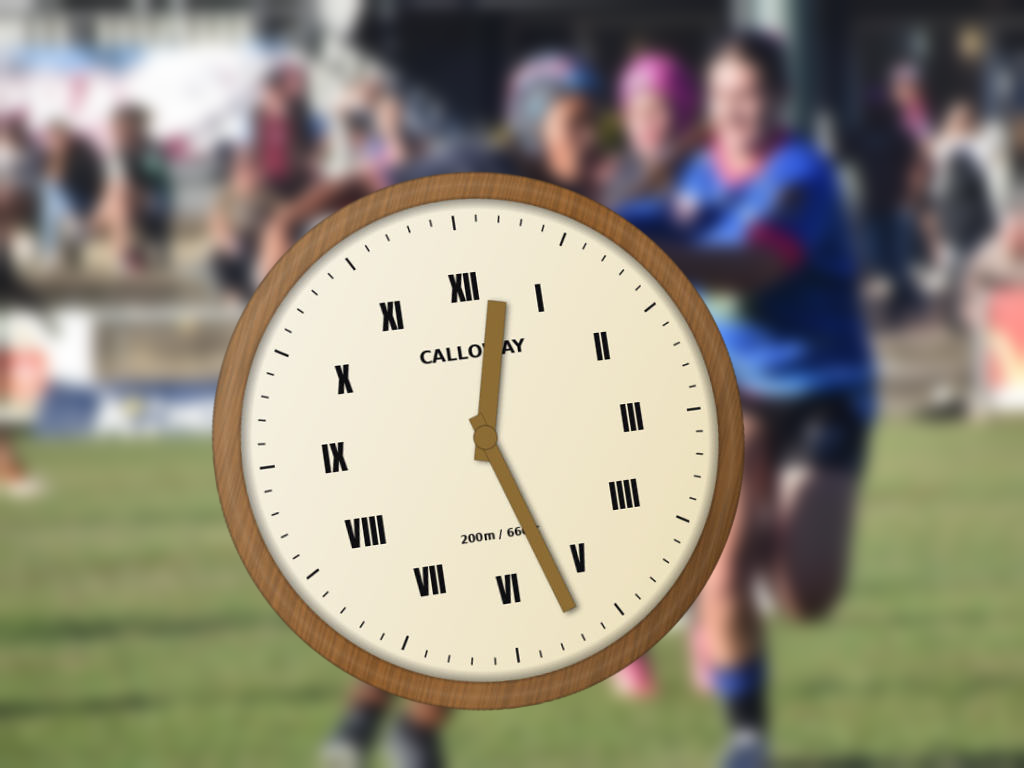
12:27
